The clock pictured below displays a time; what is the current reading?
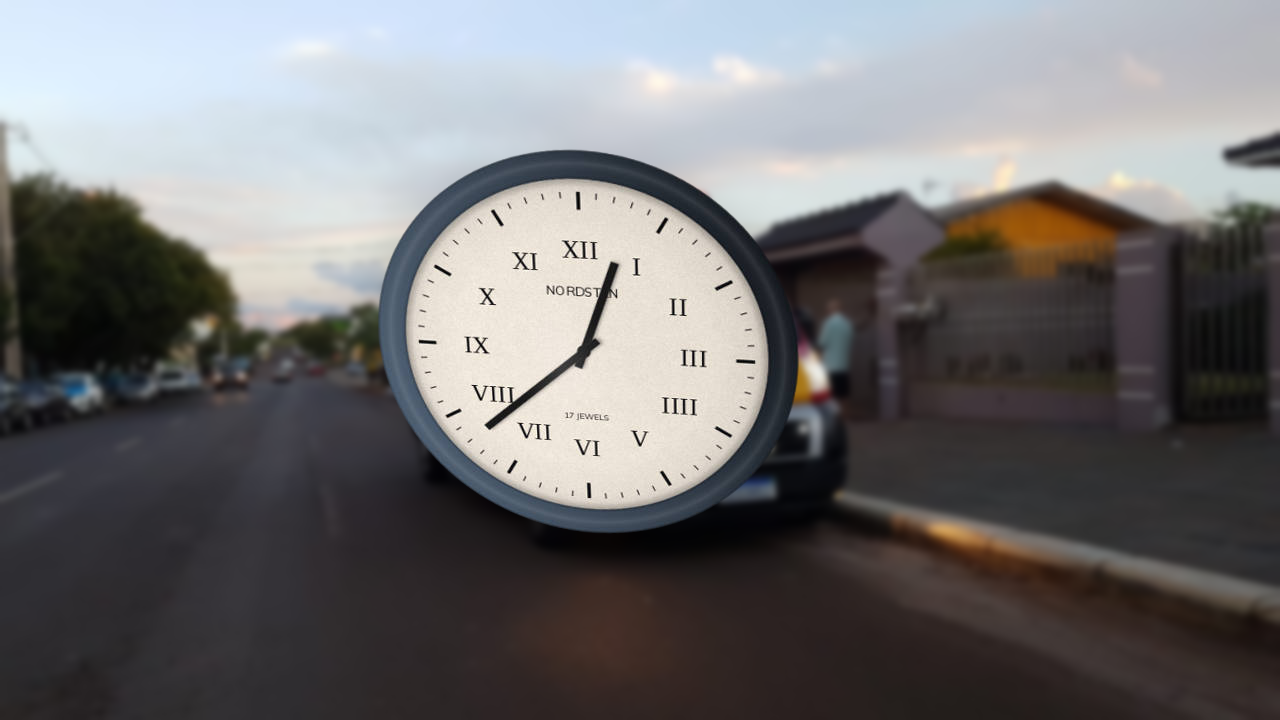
12:38
